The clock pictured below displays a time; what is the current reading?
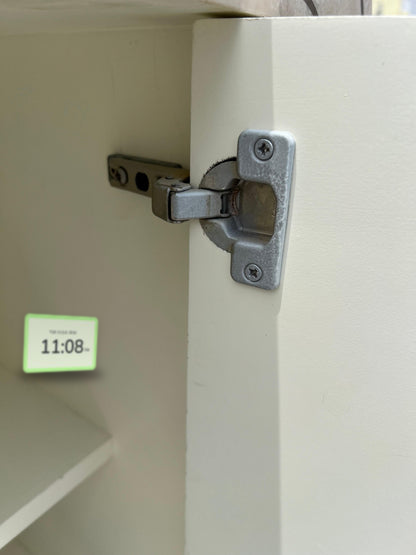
11:08
